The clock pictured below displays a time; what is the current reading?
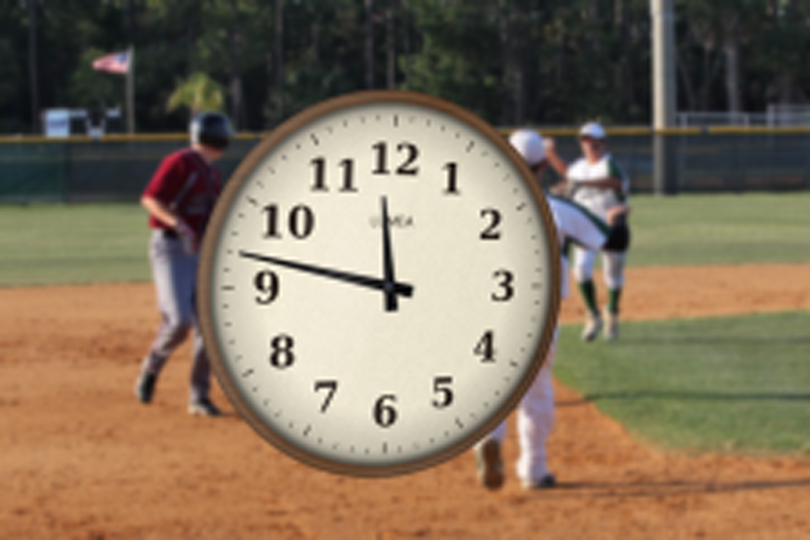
11:47
